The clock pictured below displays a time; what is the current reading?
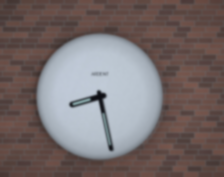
8:28
